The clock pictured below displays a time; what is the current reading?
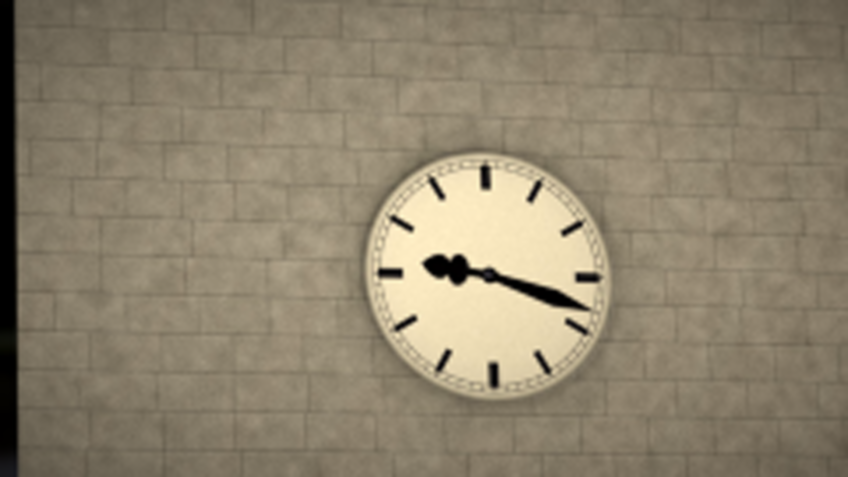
9:18
